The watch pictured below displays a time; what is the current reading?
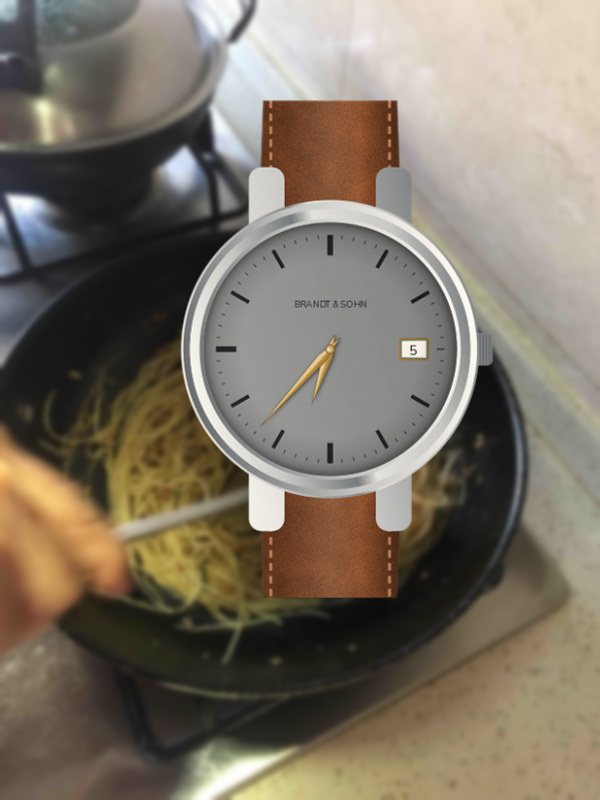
6:37
